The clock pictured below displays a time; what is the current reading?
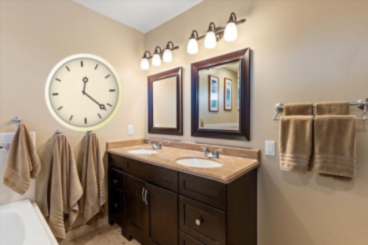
12:22
